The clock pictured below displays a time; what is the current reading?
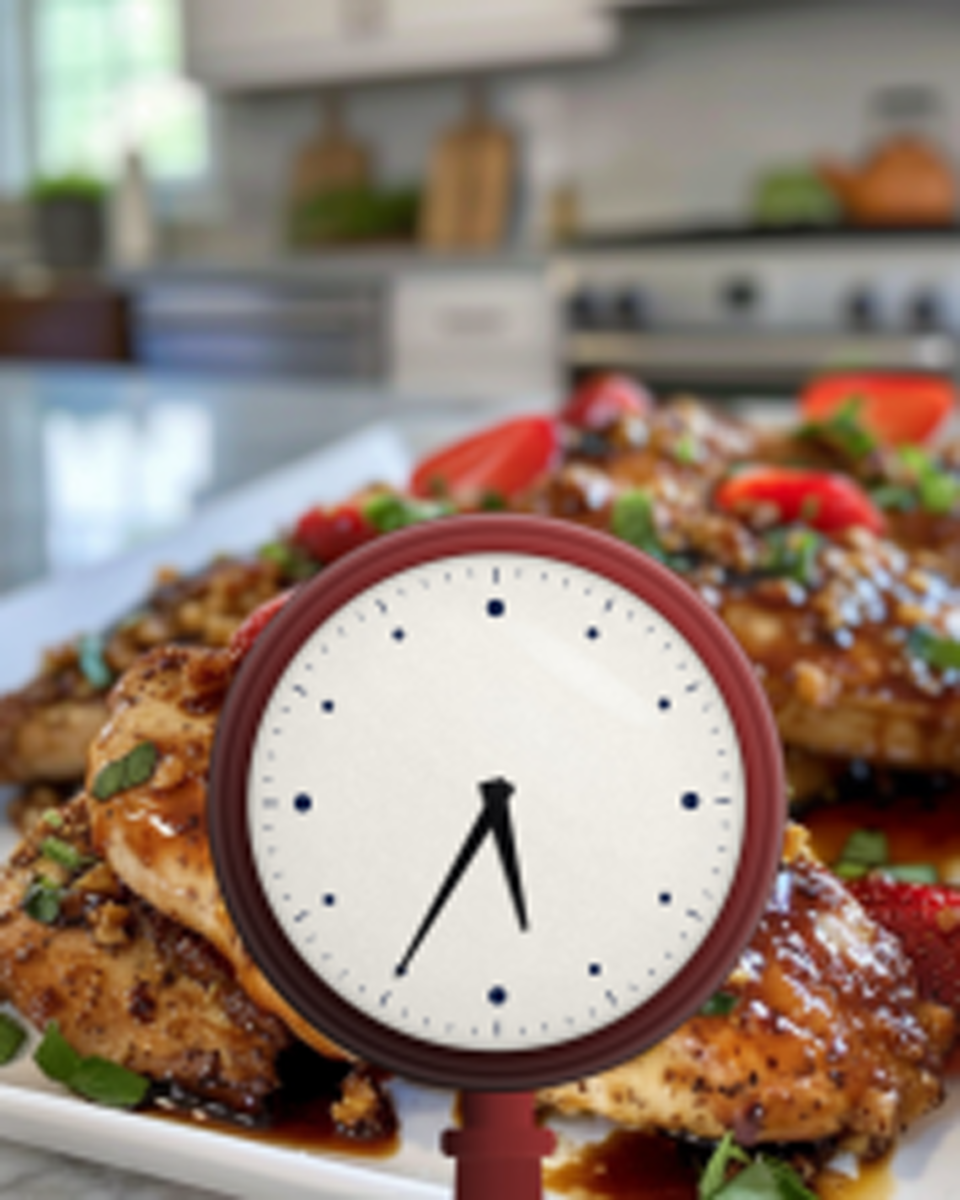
5:35
